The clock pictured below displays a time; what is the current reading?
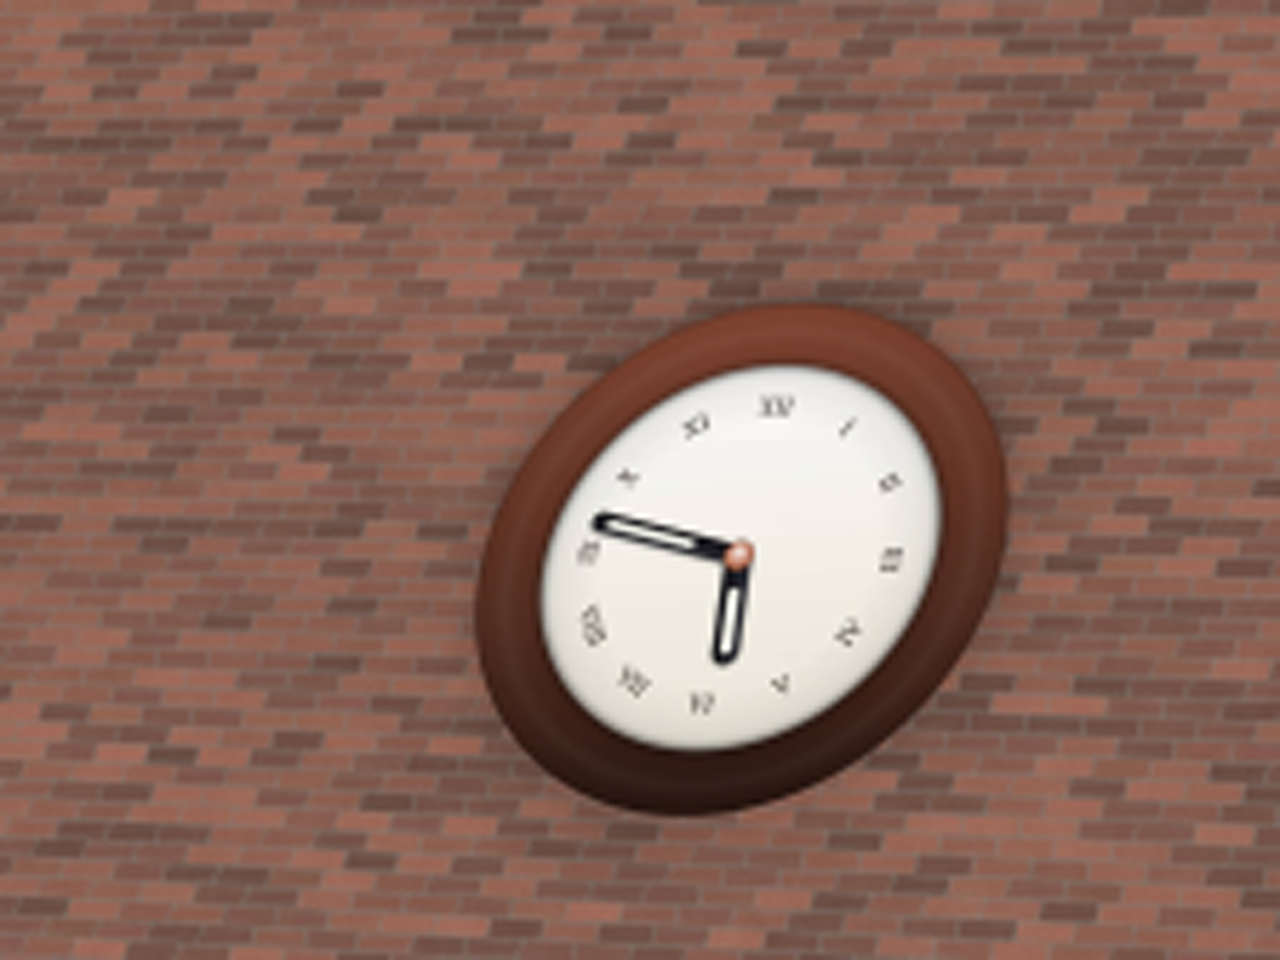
5:47
